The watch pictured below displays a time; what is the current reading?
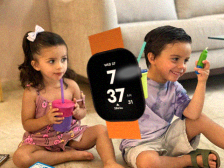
7:37
